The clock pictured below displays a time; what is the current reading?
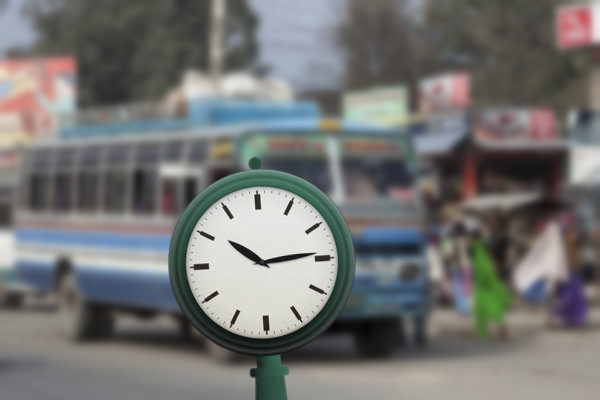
10:14
